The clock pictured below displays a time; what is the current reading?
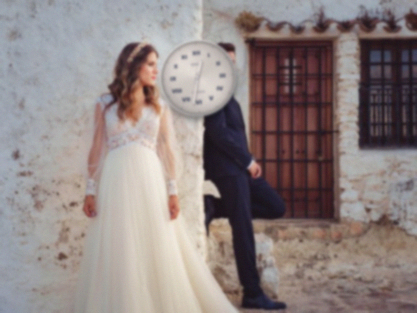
12:32
